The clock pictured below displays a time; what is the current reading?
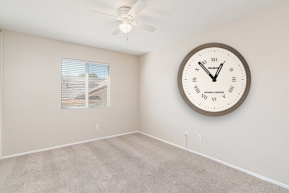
12:53
